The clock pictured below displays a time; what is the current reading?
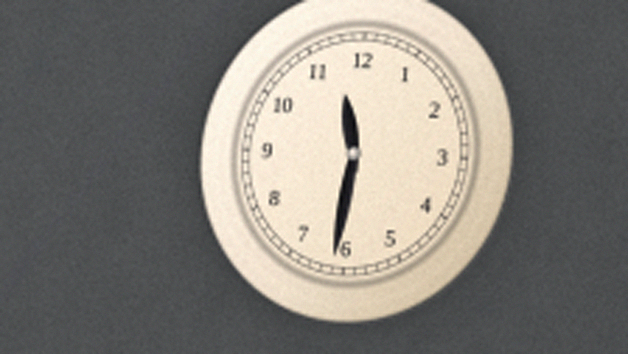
11:31
